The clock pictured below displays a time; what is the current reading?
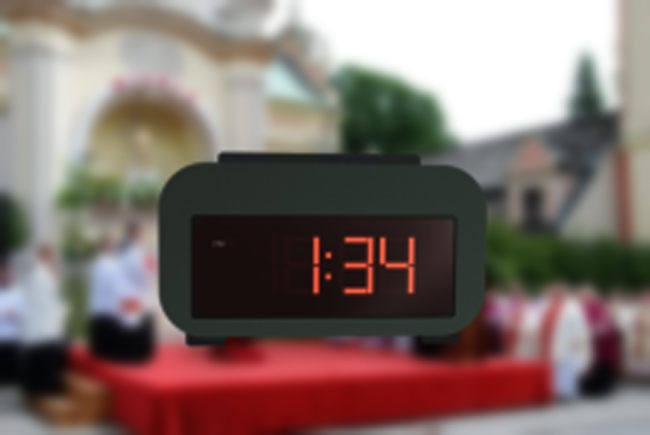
1:34
